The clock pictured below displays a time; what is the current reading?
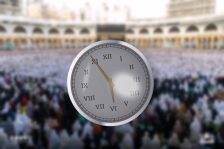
5:55
